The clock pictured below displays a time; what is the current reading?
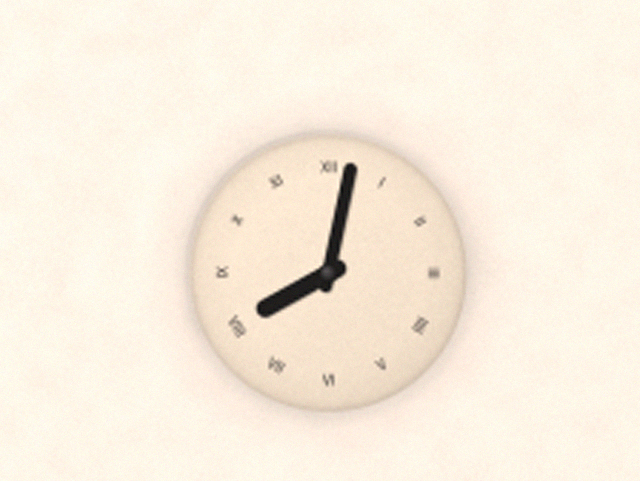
8:02
